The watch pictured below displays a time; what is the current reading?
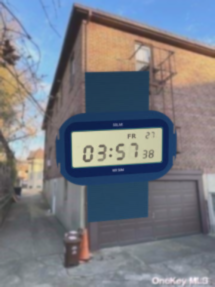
3:57
